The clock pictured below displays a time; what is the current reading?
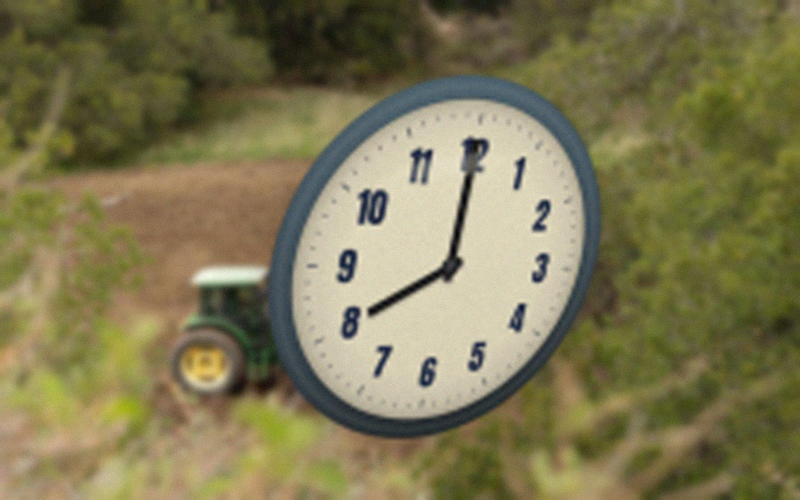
8:00
